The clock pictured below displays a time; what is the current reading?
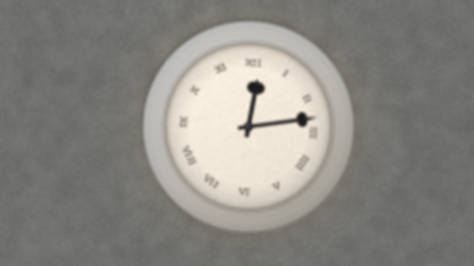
12:13
